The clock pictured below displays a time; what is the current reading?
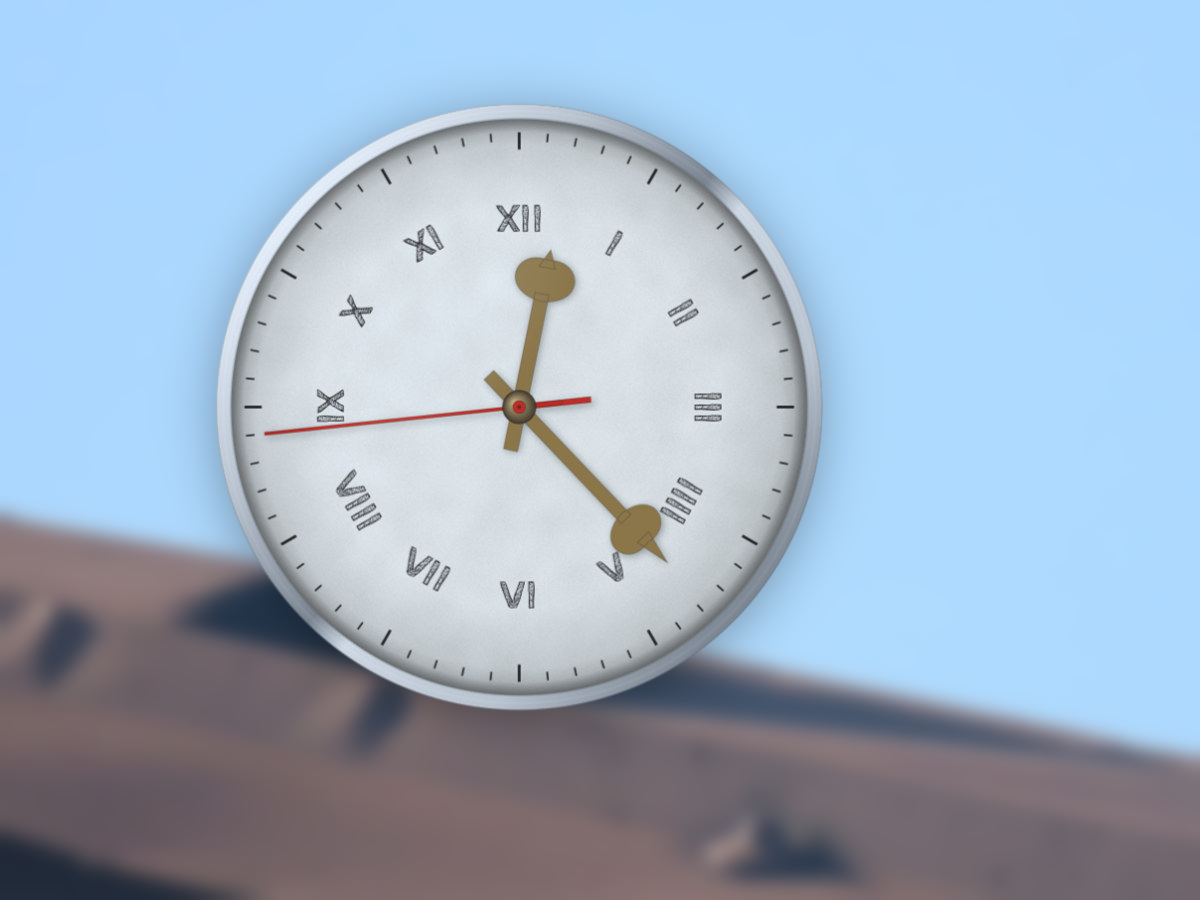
12:22:44
